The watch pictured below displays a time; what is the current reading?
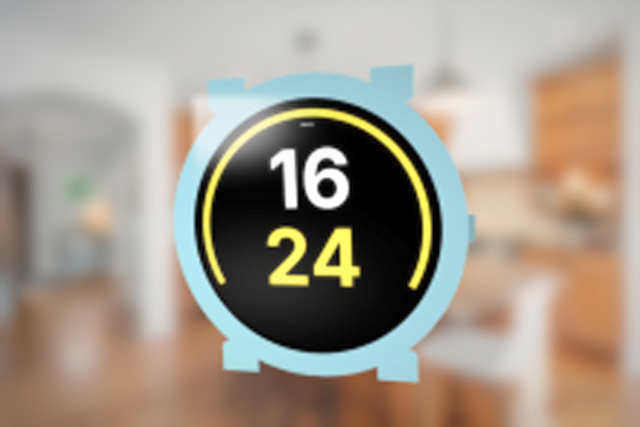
16:24
